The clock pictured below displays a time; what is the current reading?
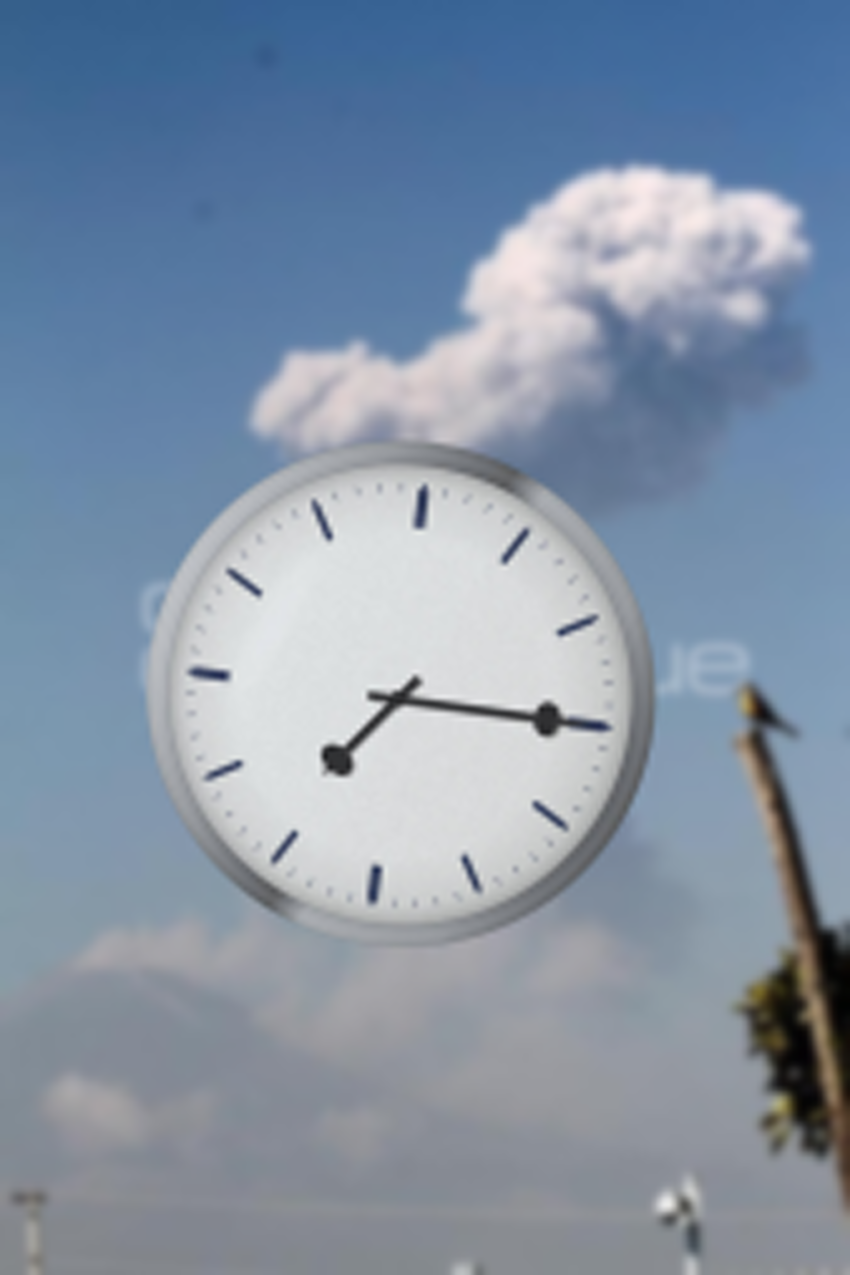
7:15
